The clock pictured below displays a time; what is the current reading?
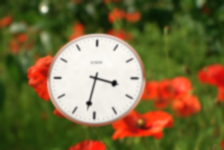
3:32
